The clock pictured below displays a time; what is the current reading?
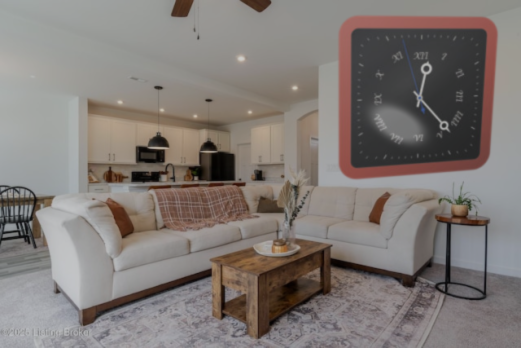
12:22:57
